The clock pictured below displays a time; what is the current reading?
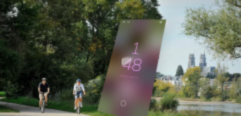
1:48
